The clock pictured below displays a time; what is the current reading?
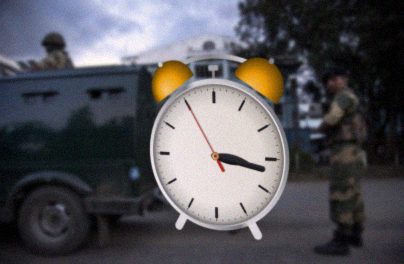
3:16:55
